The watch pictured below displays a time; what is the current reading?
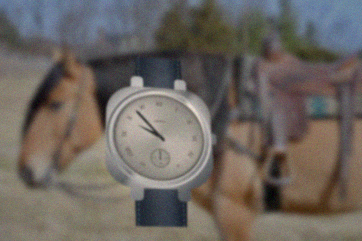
9:53
